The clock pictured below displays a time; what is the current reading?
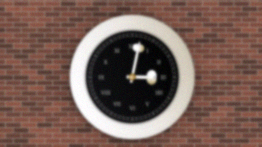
3:02
